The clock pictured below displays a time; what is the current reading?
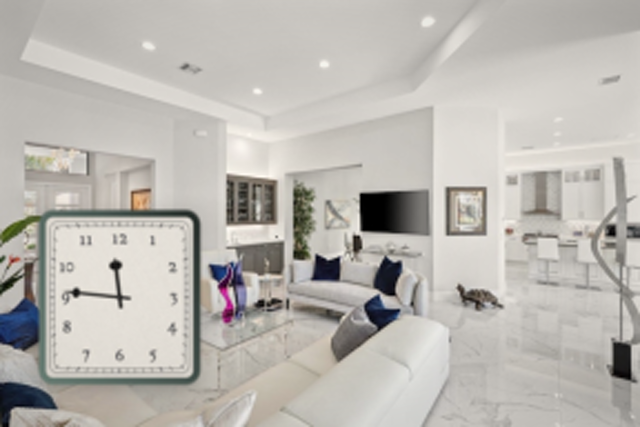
11:46
